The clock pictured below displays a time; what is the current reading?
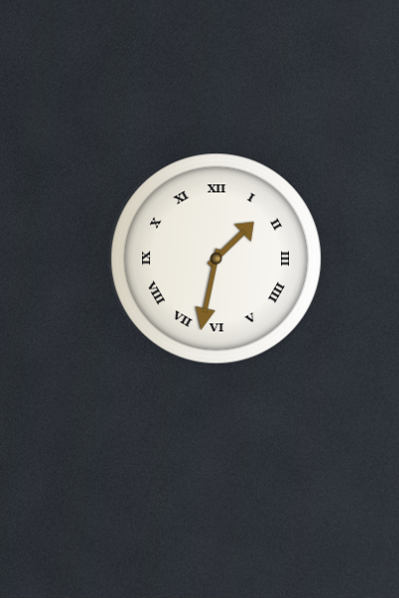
1:32
